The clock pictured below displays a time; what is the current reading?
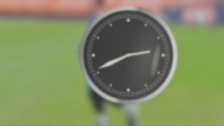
2:41
